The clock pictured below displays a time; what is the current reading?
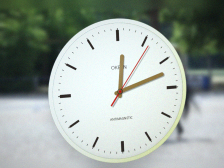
12:12:06
